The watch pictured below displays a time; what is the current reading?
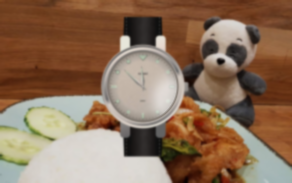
11:52
